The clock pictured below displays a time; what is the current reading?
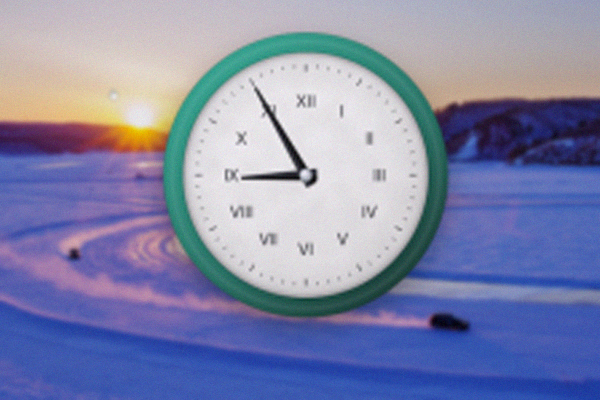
8:55
